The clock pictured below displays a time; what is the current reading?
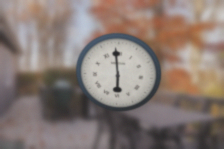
5:59
